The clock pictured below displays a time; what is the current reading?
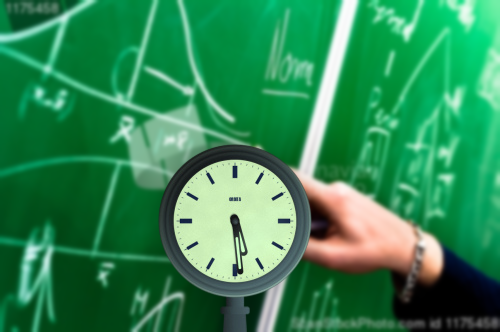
5:29
